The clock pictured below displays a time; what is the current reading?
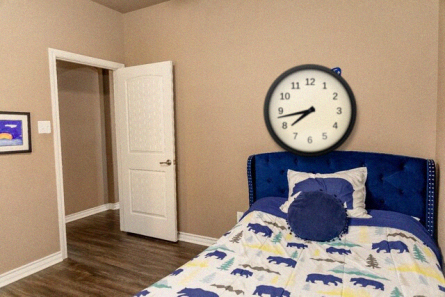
7:43
